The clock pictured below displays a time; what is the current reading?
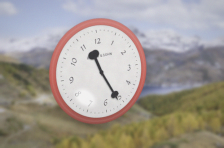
11:26
